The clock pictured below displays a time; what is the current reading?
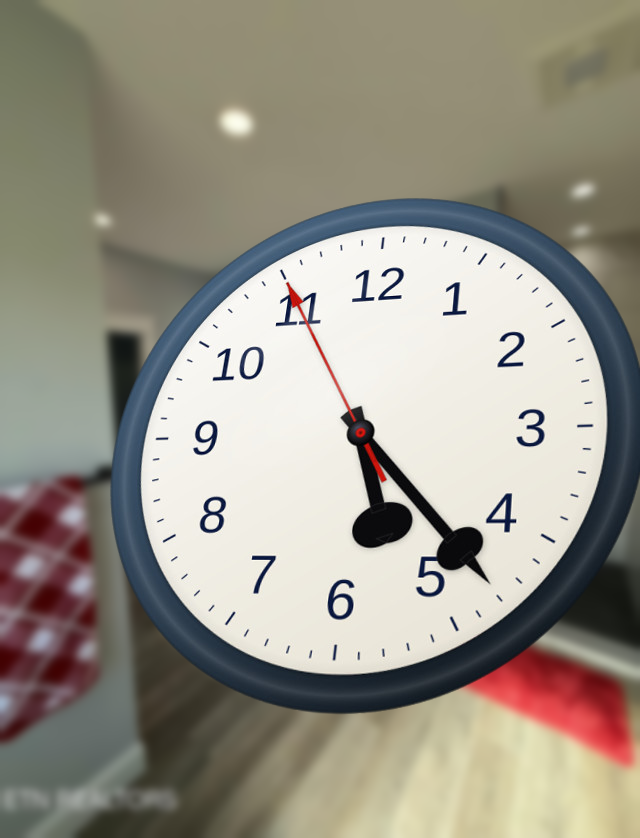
5:22:55
